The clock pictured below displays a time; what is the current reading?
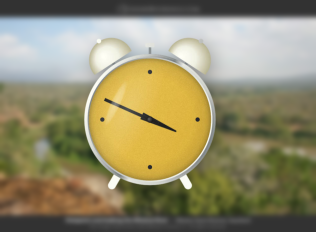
3:49
